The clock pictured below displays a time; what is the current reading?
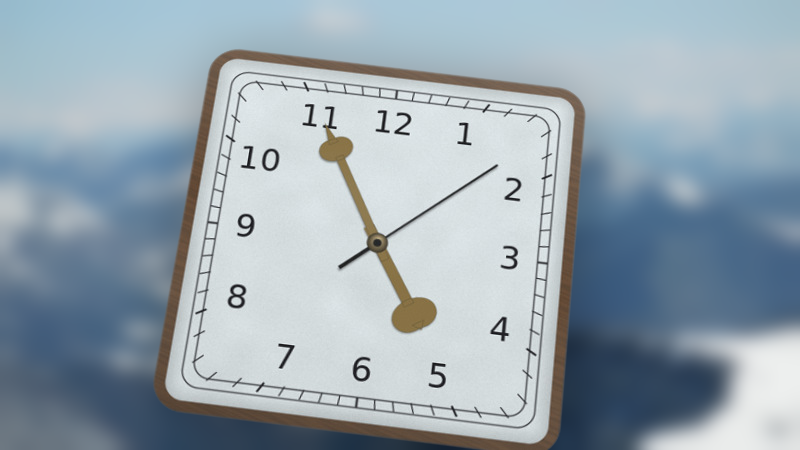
4:55:08
